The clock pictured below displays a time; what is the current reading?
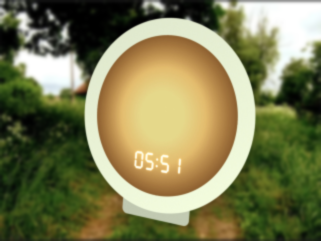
5:51
